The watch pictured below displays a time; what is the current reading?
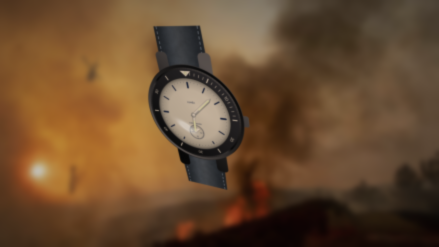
6:08
